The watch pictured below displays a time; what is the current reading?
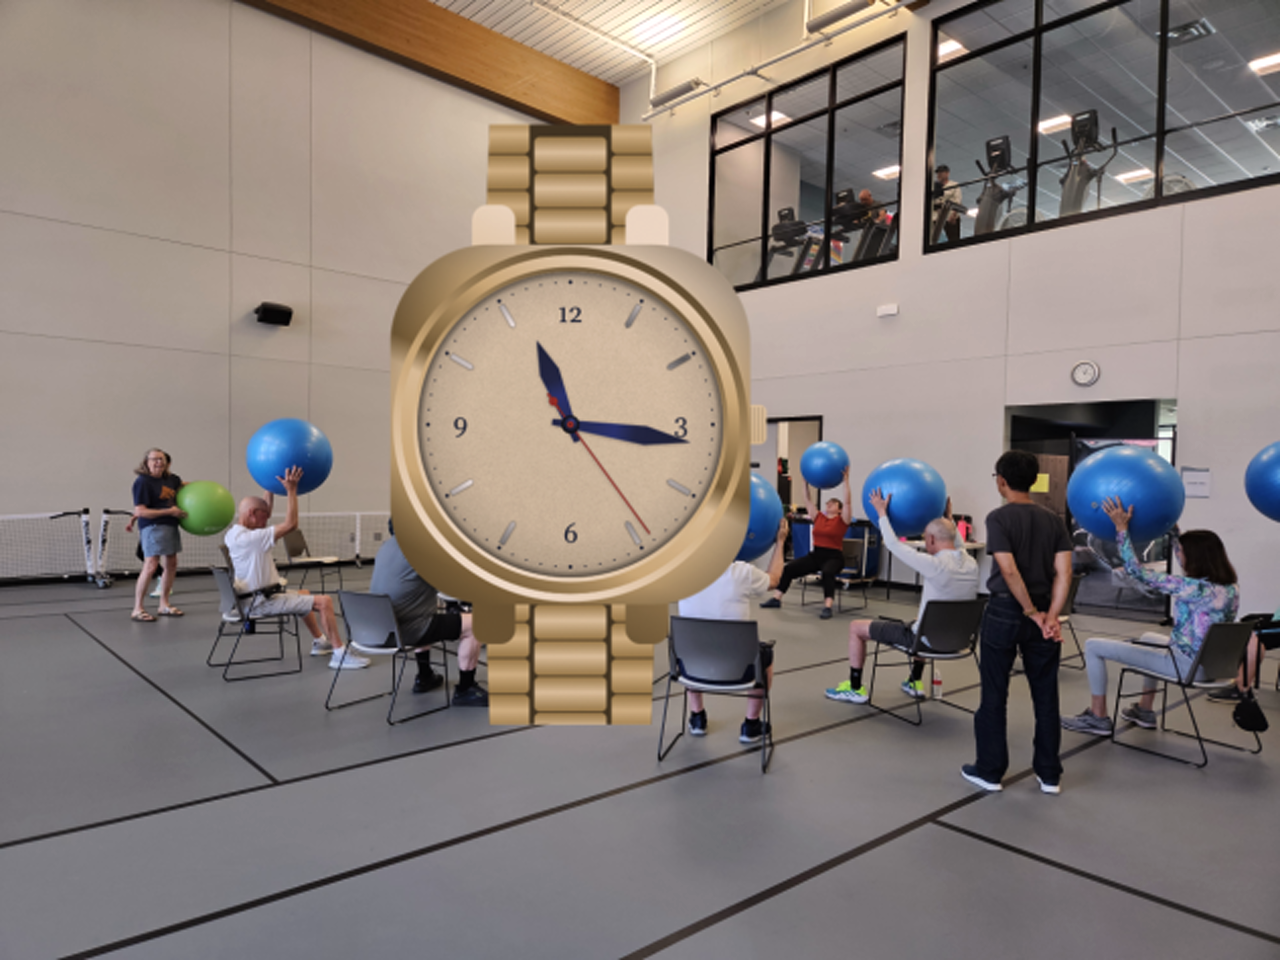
11:16:24
